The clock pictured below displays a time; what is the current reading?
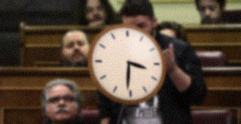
3:31
